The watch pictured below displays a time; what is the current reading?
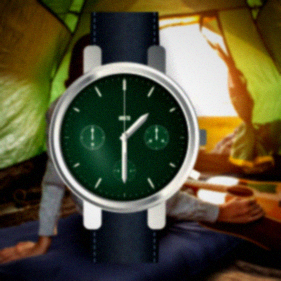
1:30
